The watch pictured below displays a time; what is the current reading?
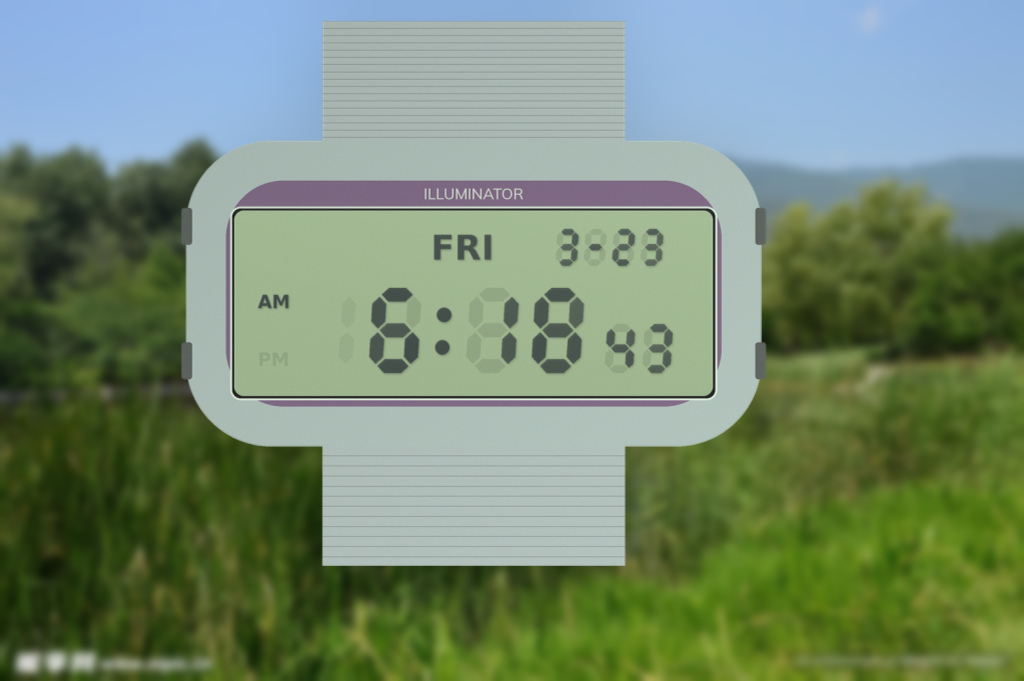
6:18:43
